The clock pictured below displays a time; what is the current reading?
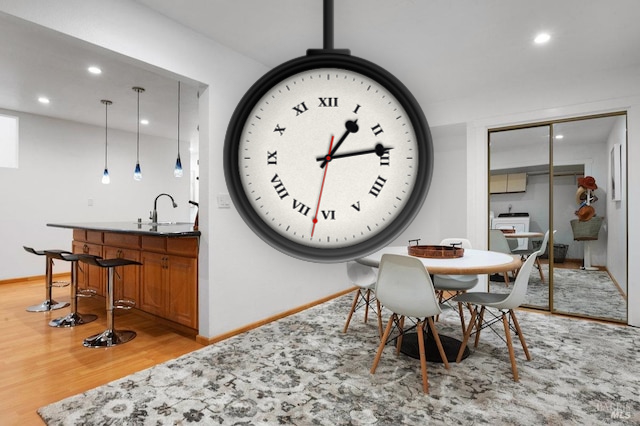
1:13:32
